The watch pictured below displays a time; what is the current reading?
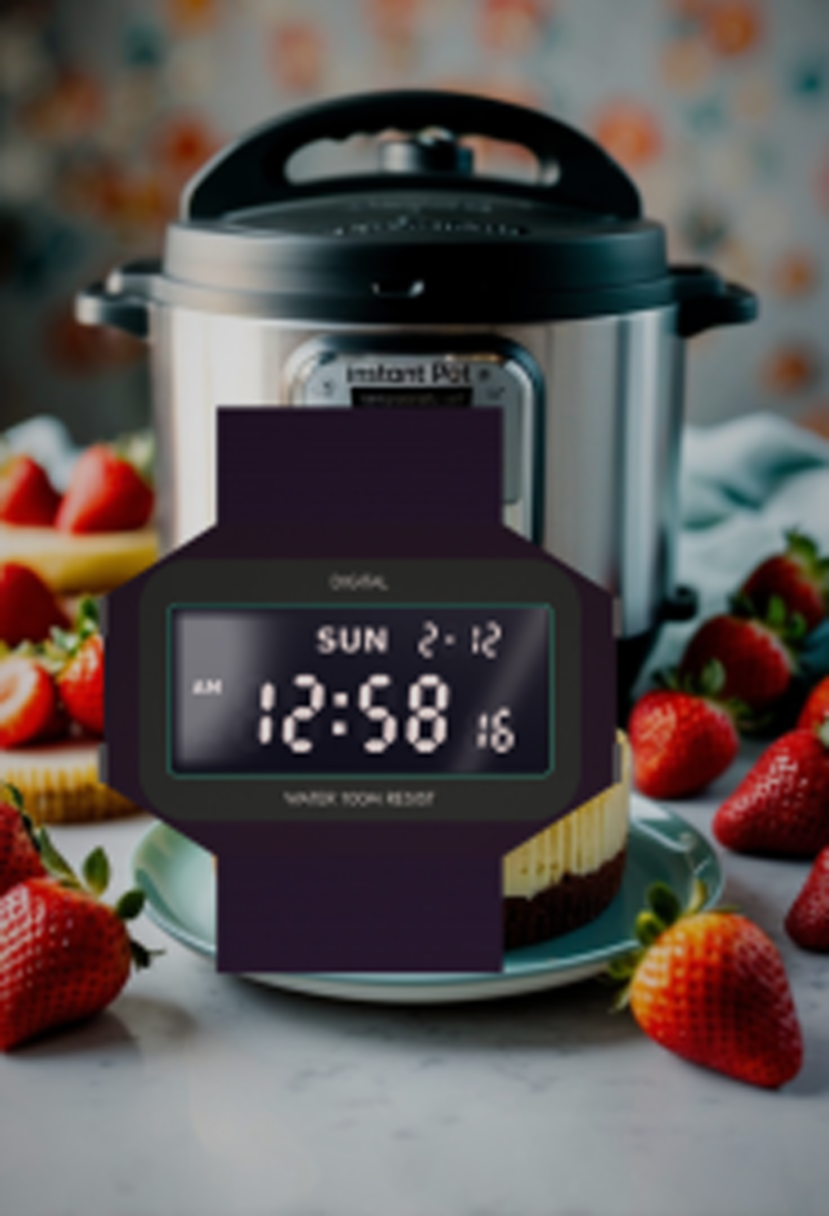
12:58:16
